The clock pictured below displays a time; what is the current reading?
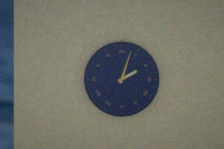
2:03
